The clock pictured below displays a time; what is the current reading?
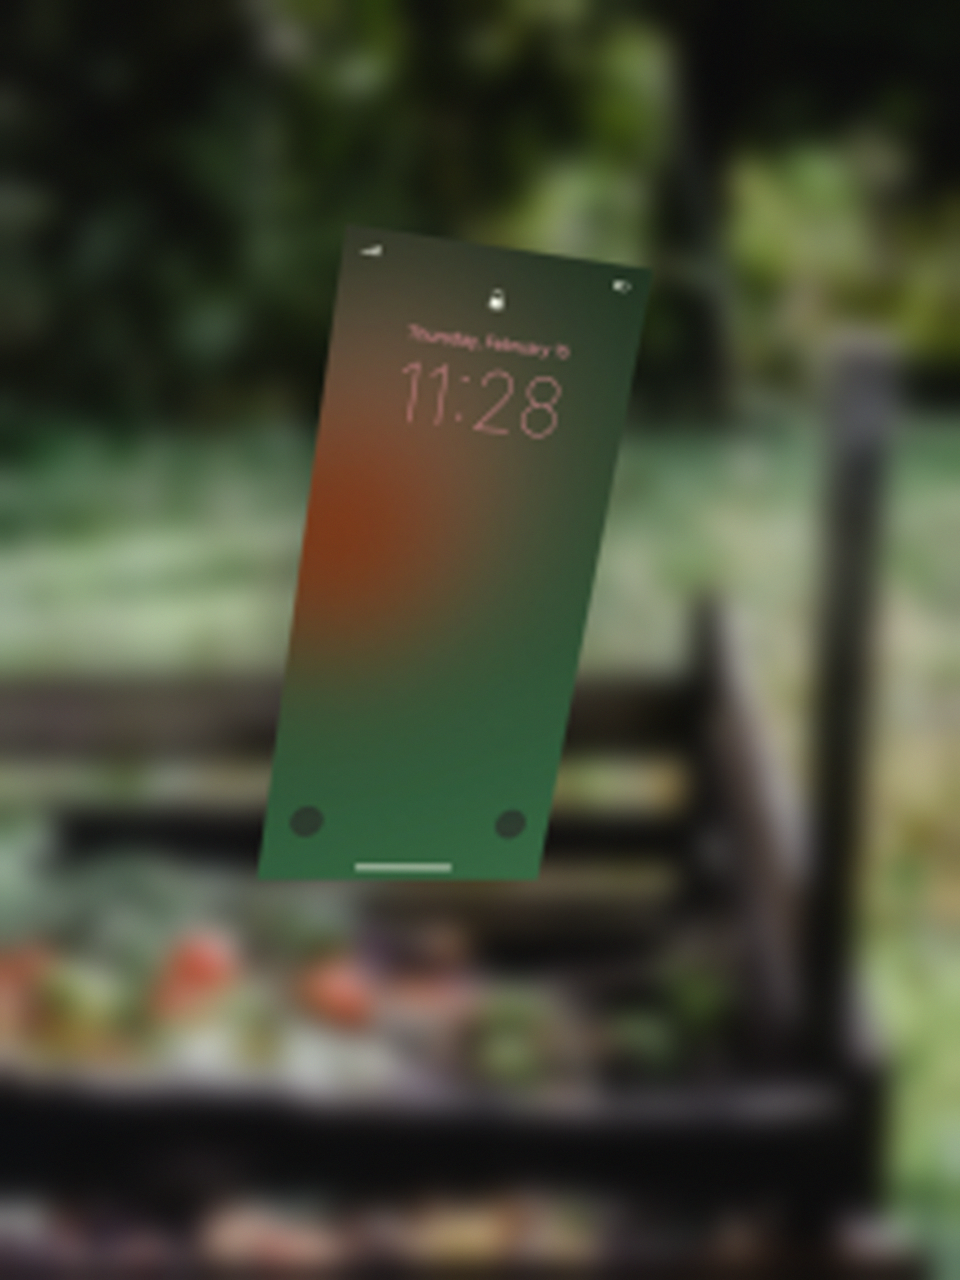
11:28
